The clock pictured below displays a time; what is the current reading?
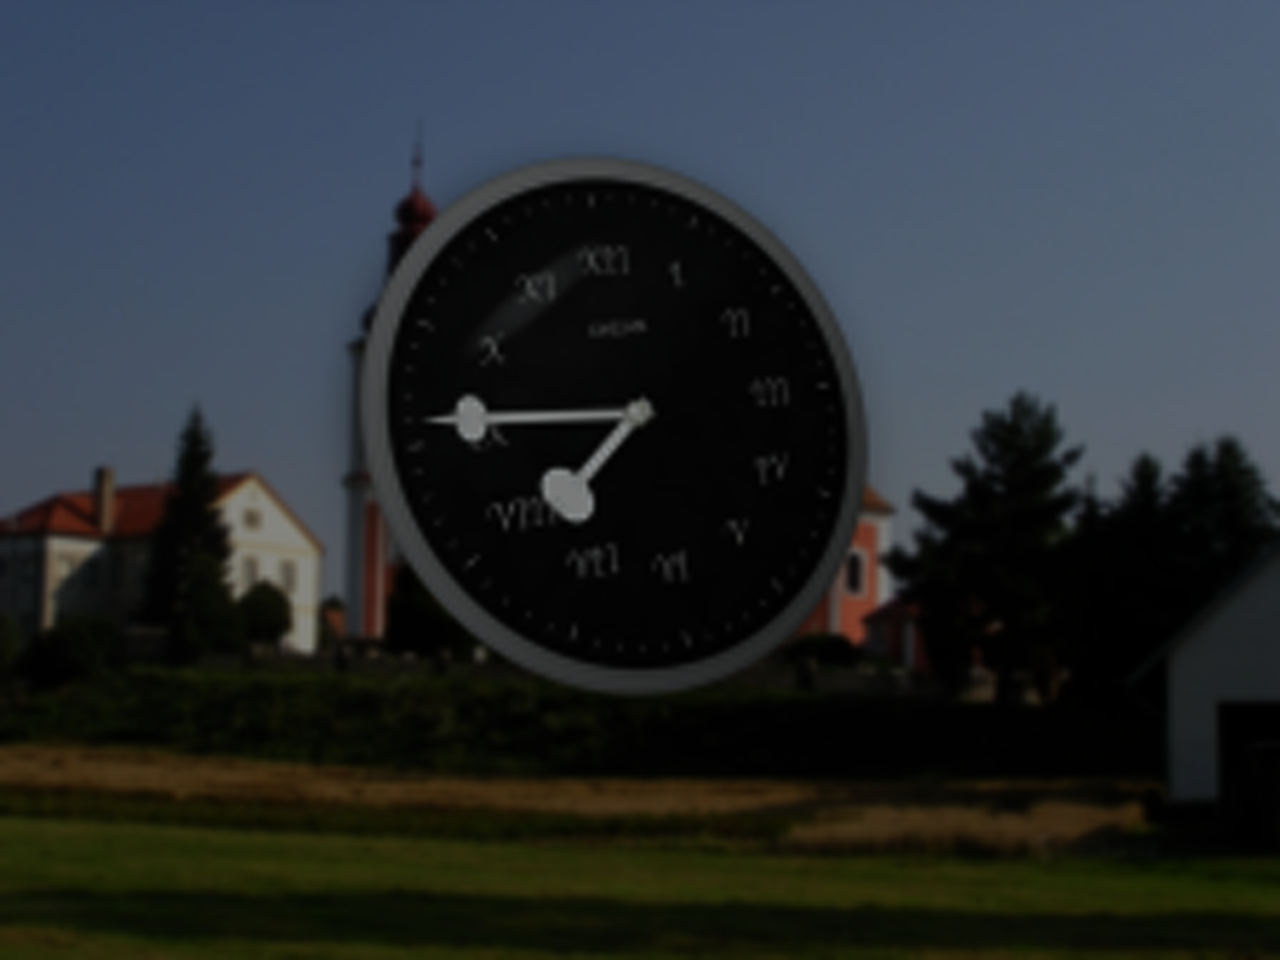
7:46
